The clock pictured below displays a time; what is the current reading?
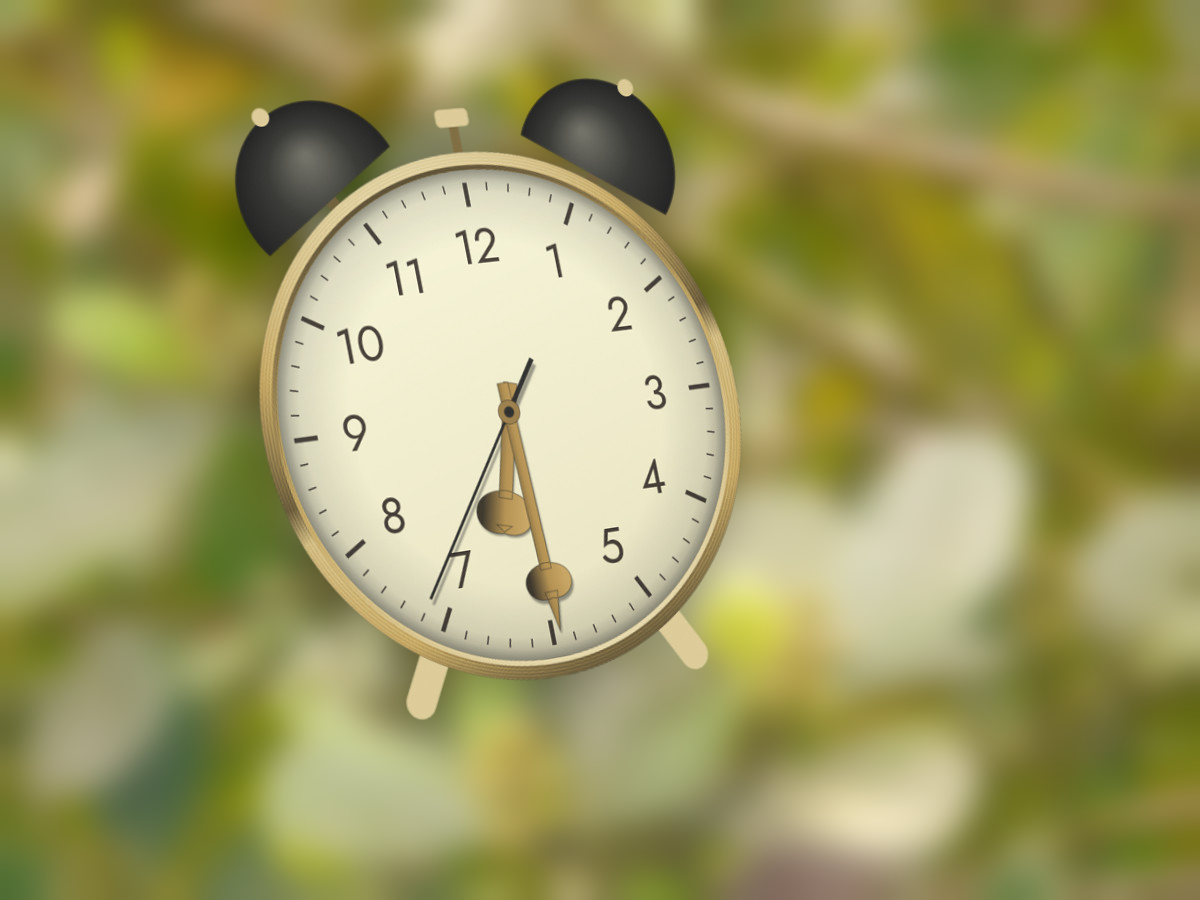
6:29:36
